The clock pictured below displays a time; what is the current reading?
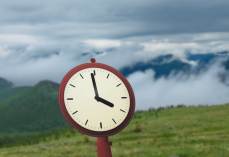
3:59
